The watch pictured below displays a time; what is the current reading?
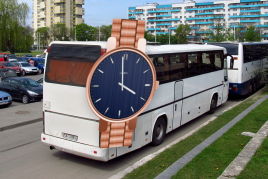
3:59
